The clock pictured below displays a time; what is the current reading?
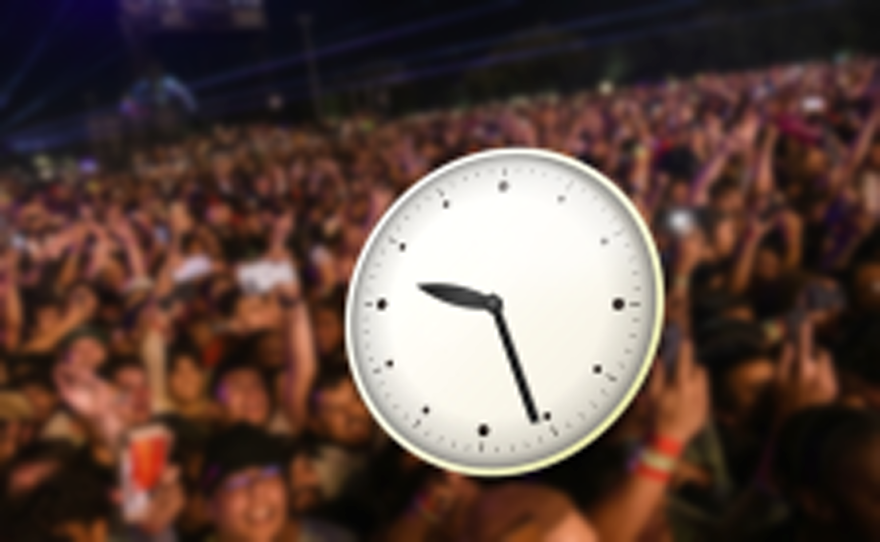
9:26
